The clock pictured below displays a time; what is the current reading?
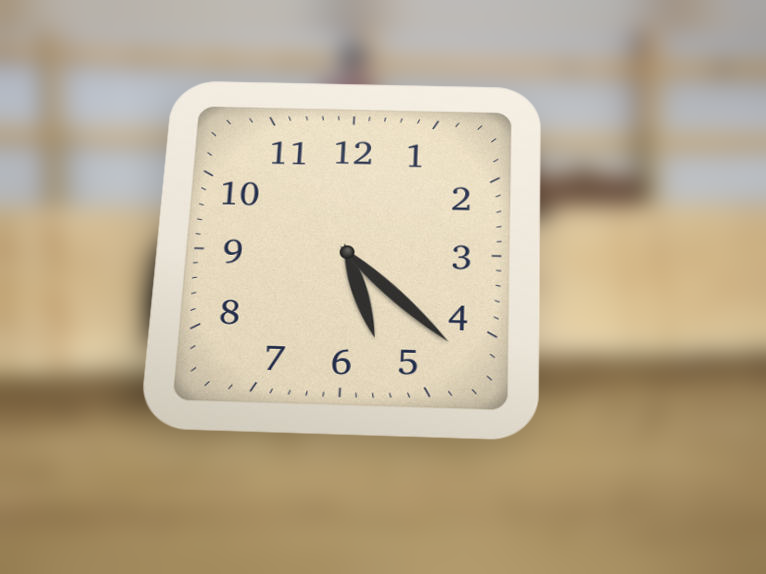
5:22
